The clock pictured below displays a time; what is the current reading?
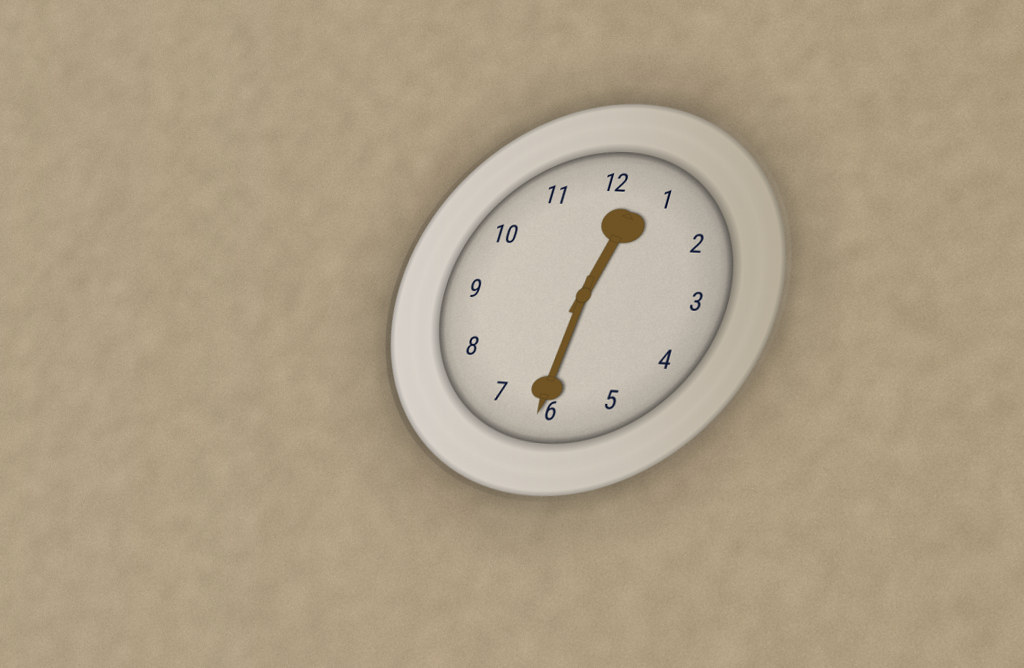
12:31
